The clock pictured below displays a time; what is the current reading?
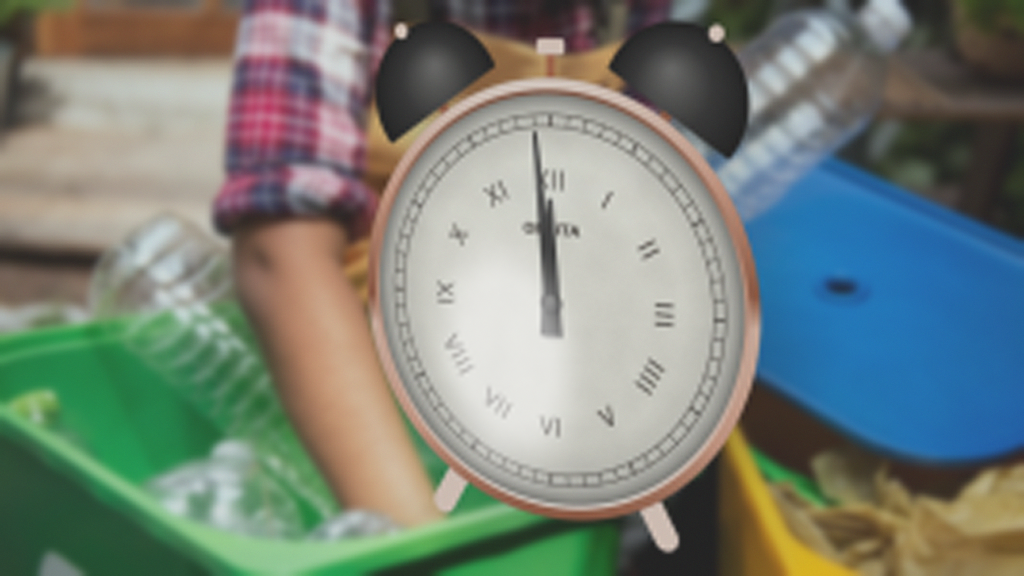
11:59
